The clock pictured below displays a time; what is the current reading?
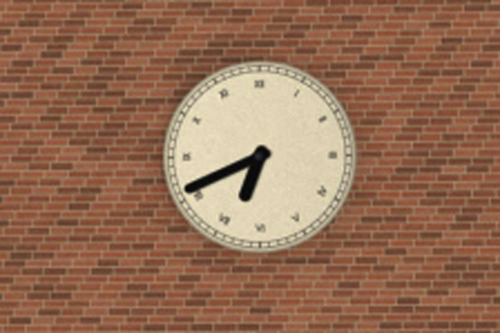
6:41
